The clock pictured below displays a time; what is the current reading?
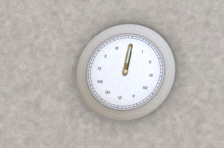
12:00
